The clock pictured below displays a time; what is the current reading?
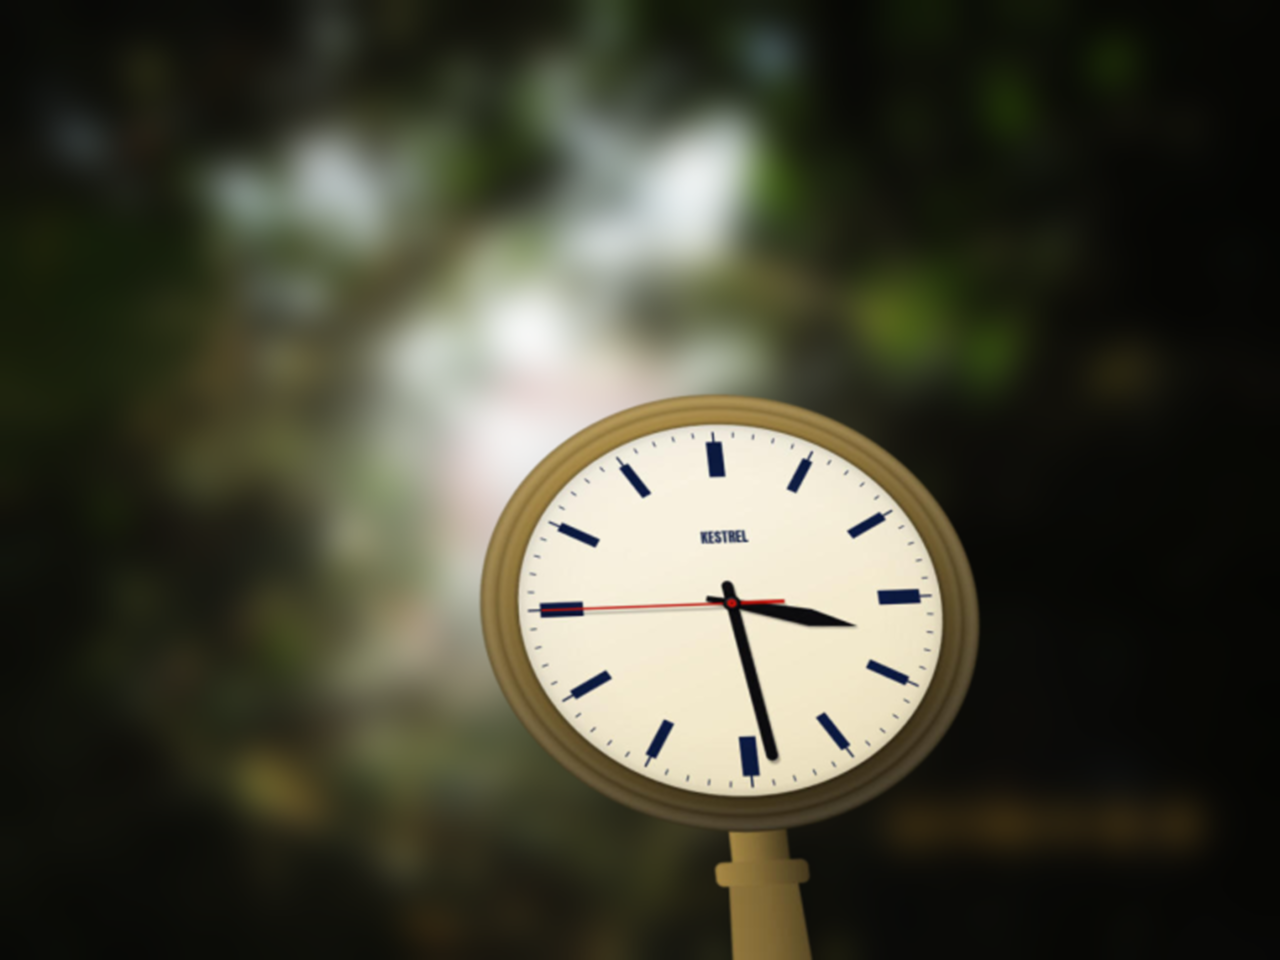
3:28:45
